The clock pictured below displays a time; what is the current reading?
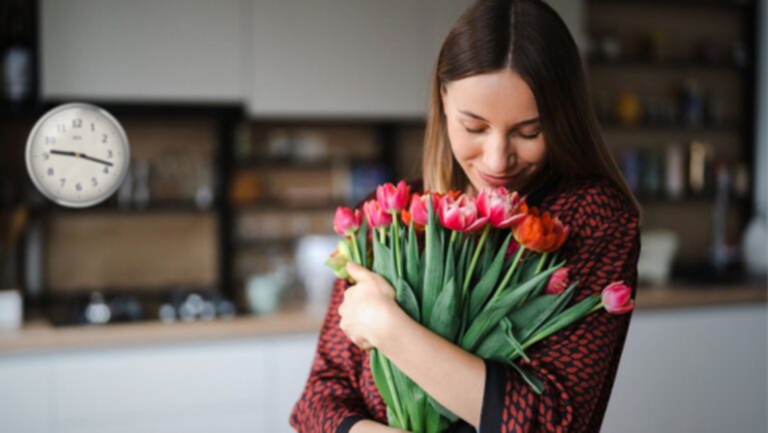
9:18
